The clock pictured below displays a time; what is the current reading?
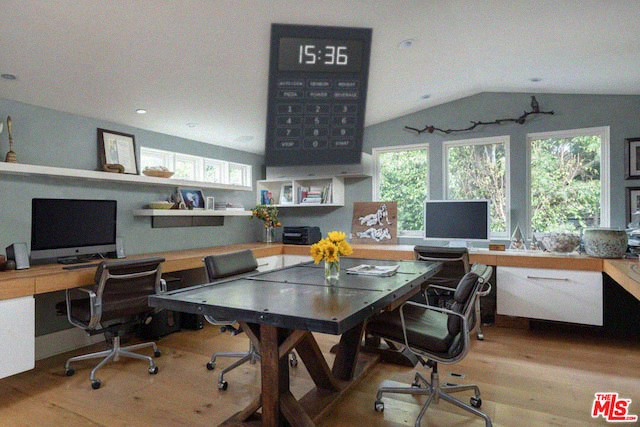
15:36
